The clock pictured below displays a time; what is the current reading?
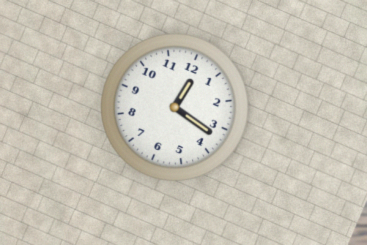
12:17
